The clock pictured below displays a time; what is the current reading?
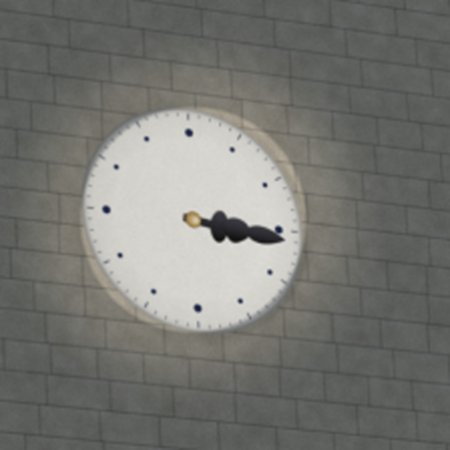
3:16
